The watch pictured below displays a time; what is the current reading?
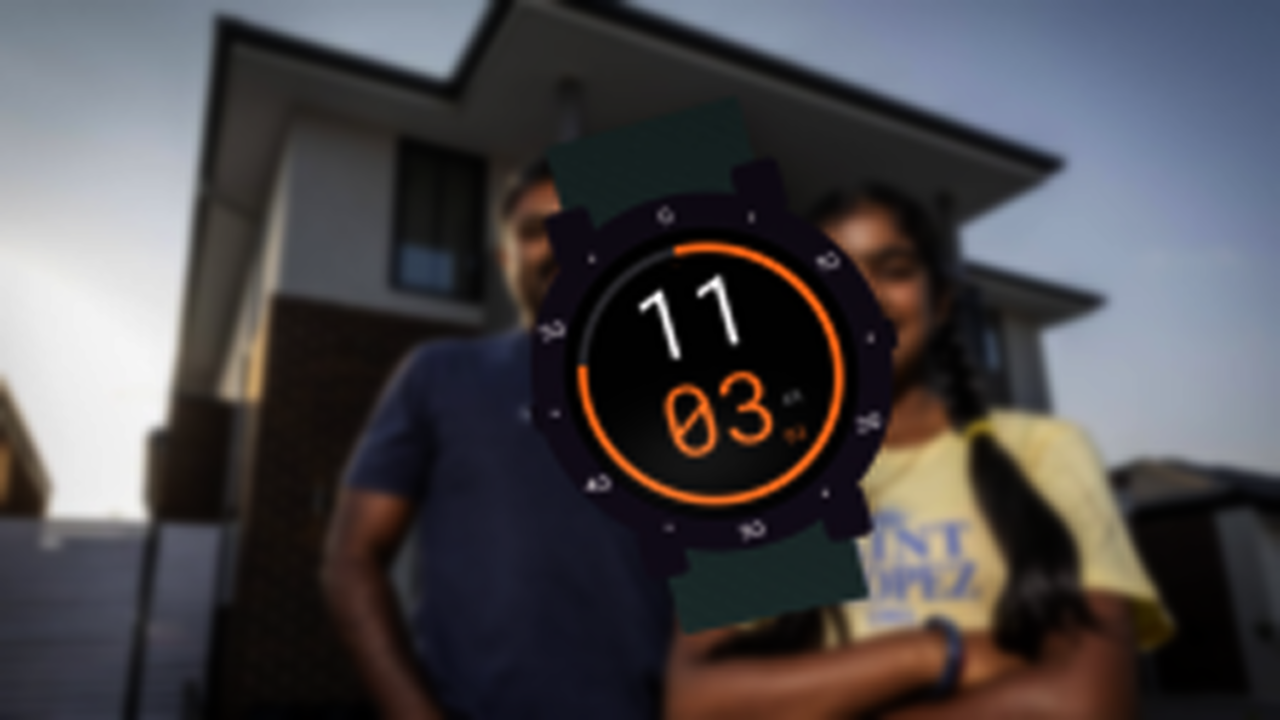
11:03
